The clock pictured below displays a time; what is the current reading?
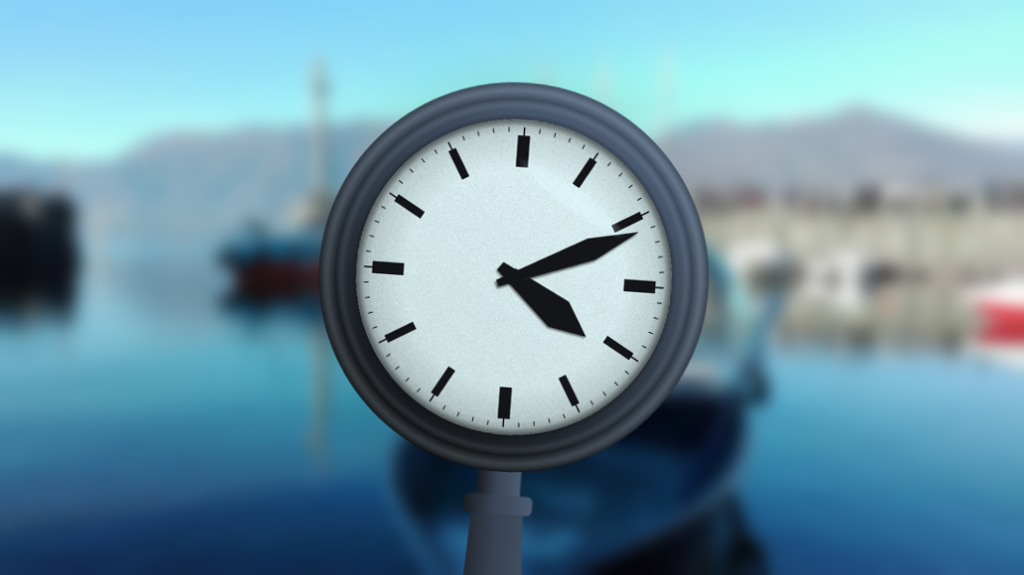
4:11
